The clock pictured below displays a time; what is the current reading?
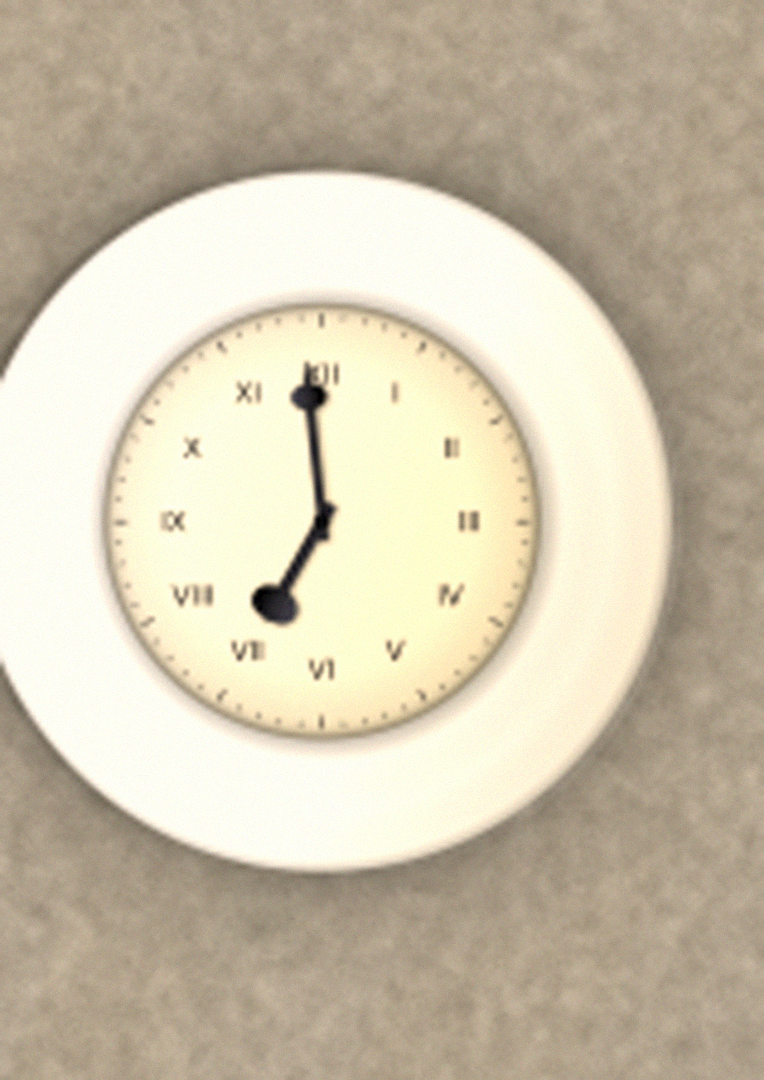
6:59
